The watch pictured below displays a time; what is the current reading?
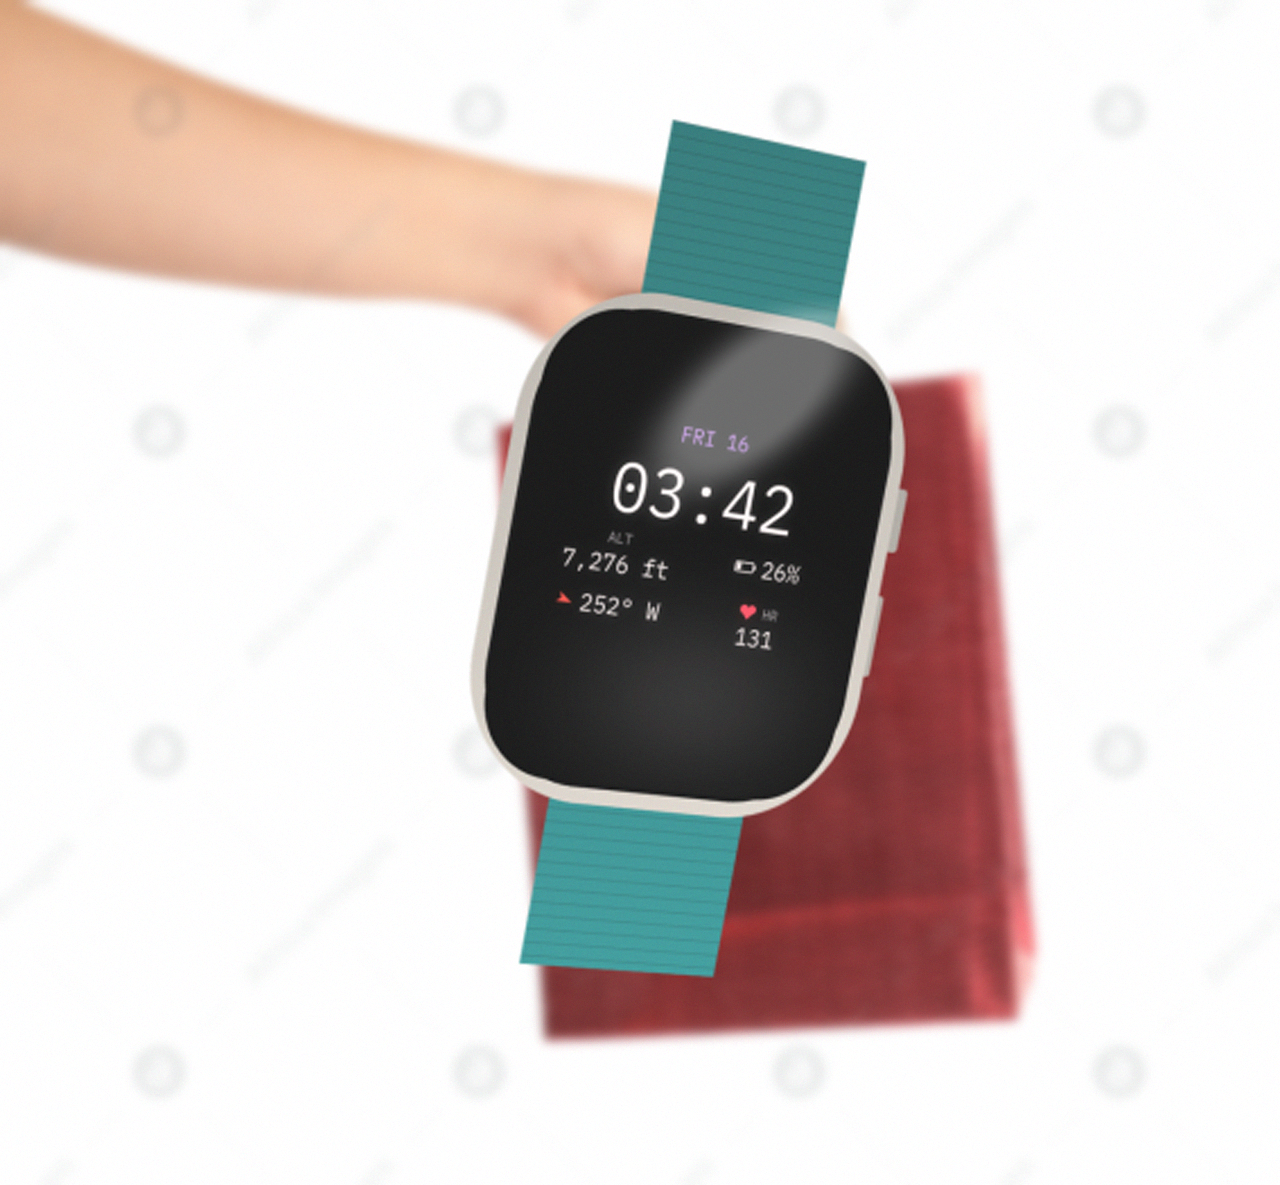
3:42
